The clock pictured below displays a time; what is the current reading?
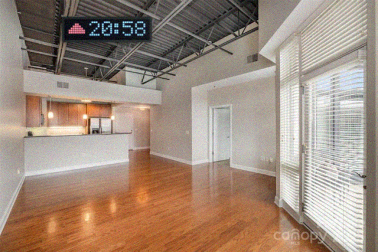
20:58
